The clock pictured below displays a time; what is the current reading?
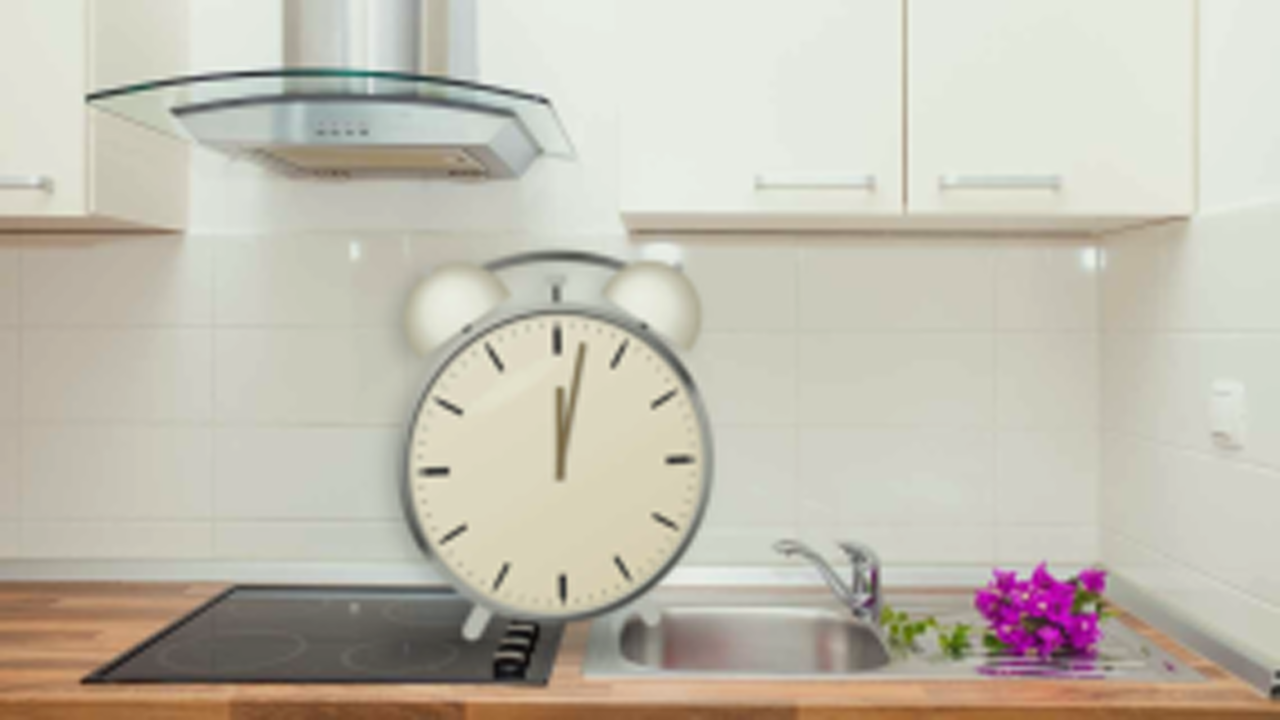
12:02
